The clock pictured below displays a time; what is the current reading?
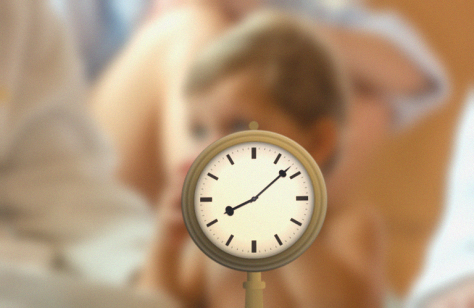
8:08
